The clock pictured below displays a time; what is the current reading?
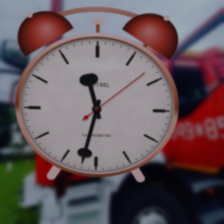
11:32:08
